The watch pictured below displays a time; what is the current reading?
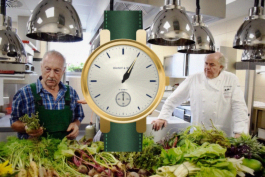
1:05
